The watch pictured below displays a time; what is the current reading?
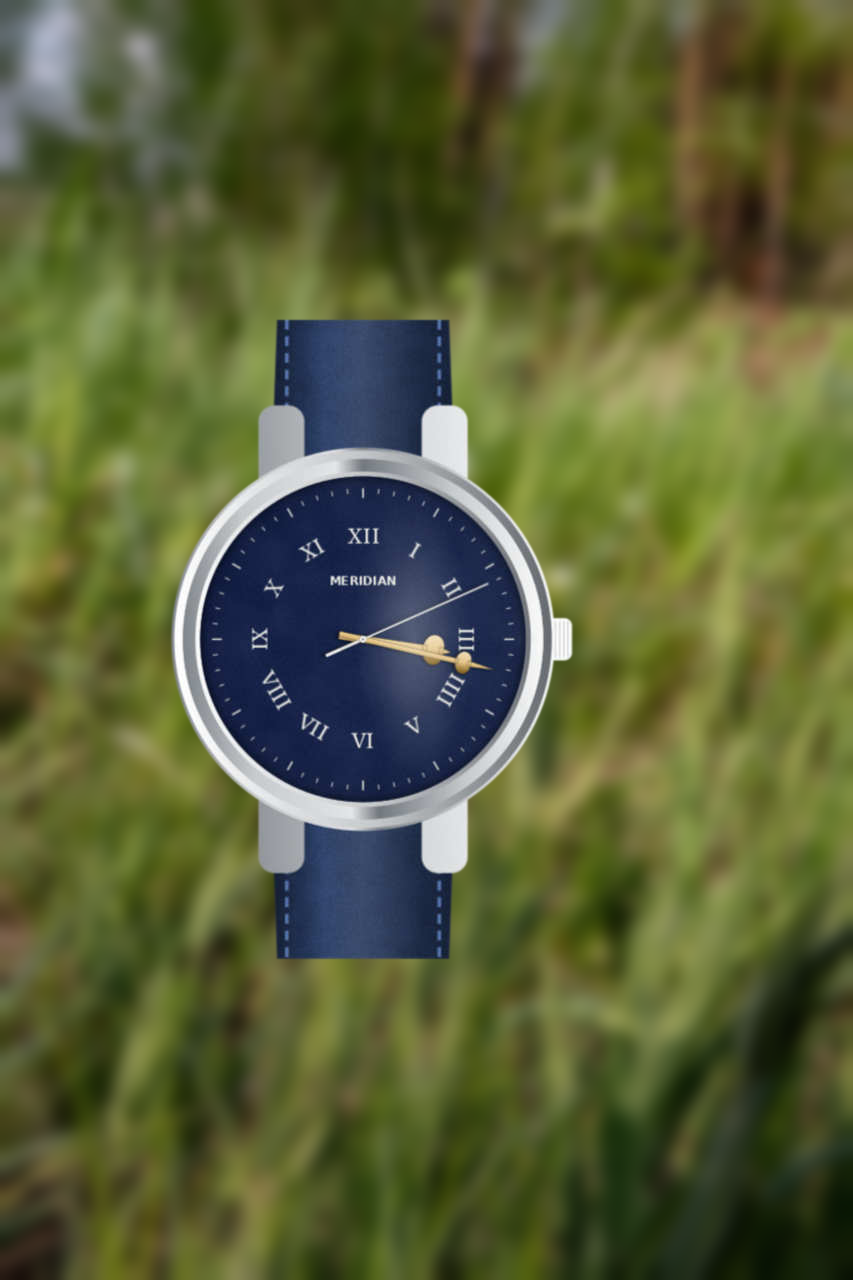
3:17:11
